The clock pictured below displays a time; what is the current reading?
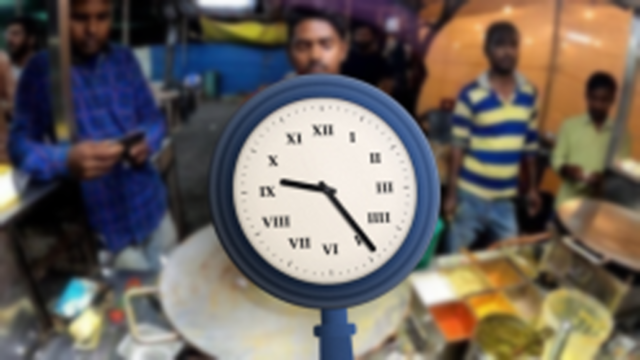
9:24
